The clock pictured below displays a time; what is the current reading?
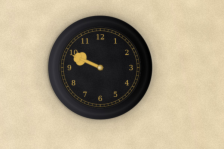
9:49
